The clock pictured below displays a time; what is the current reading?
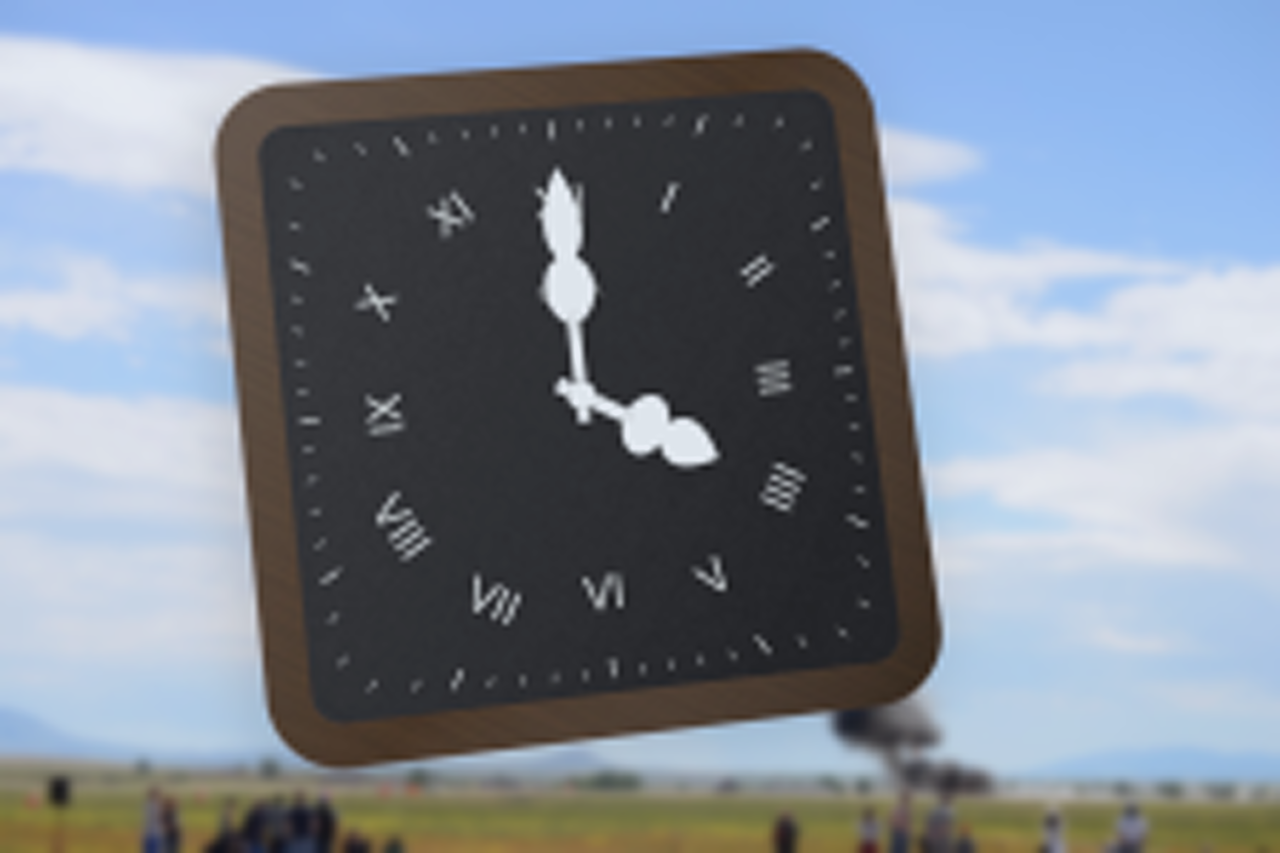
4:00
